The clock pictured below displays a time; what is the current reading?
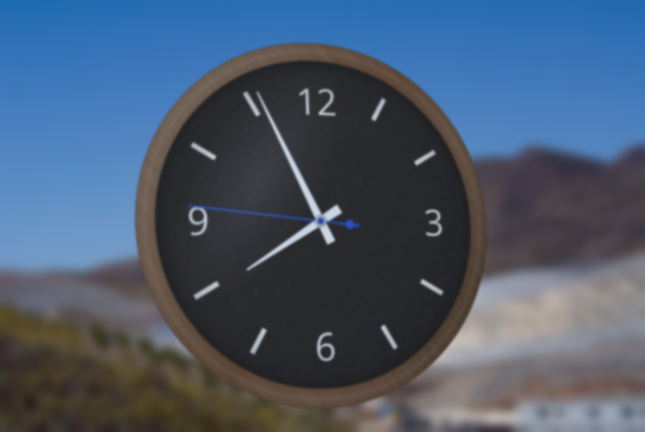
7:55:46
